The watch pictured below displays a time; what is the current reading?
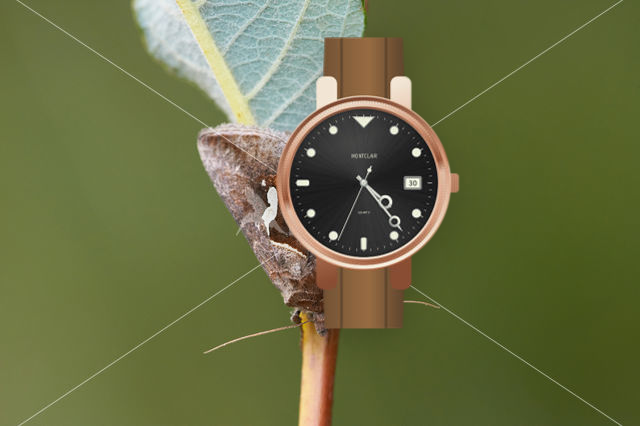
4:23:34
